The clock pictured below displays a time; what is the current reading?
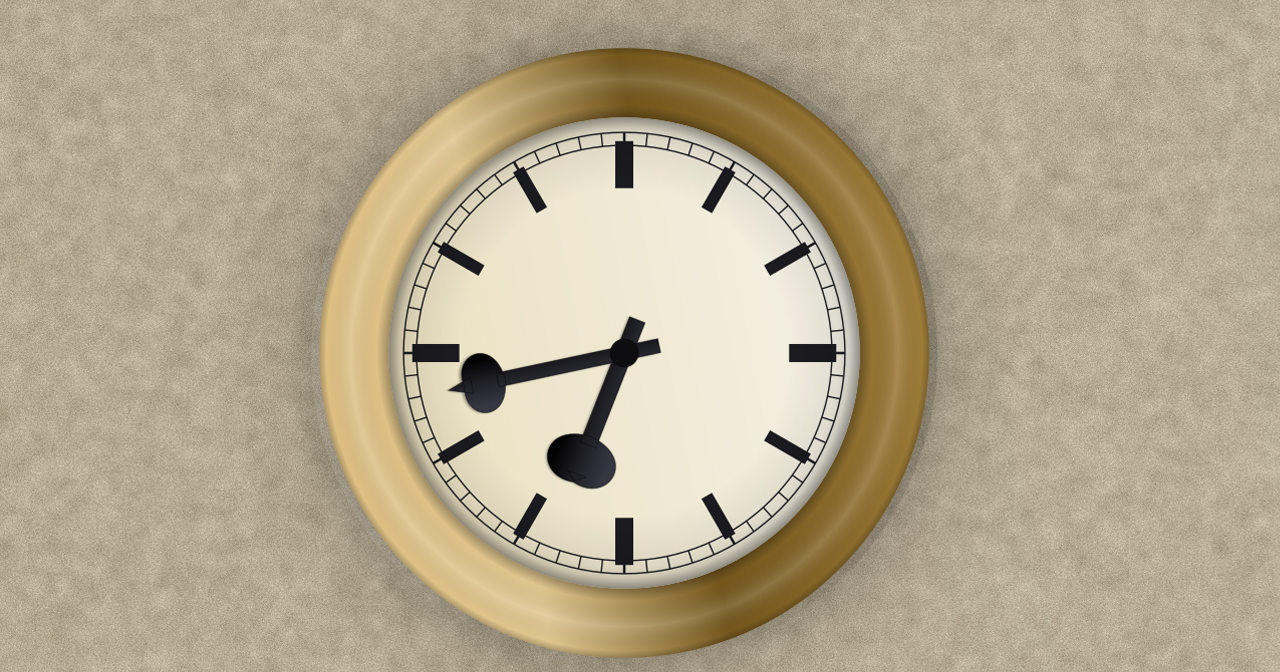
6:43
